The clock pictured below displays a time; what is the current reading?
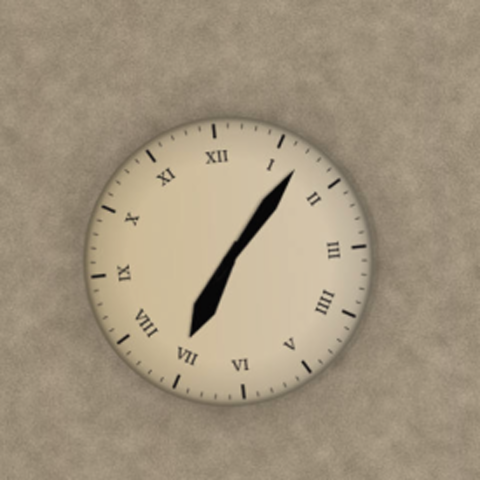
7:07
